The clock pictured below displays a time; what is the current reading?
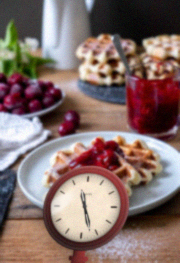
11:27
